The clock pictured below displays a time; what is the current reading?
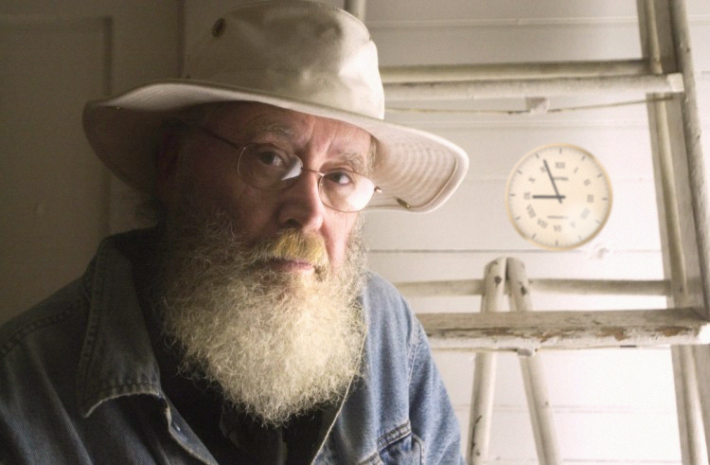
8:56
